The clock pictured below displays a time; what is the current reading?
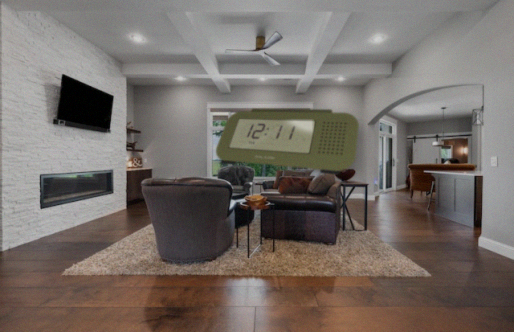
12:11
